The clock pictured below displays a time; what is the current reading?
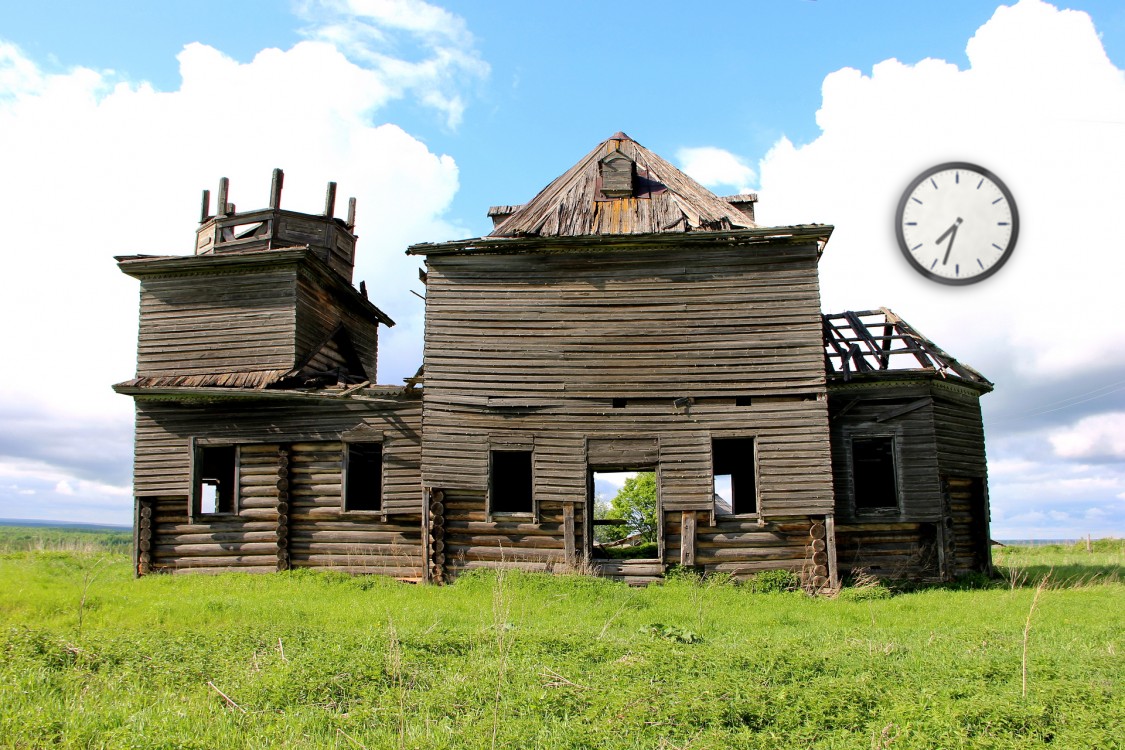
7:33
